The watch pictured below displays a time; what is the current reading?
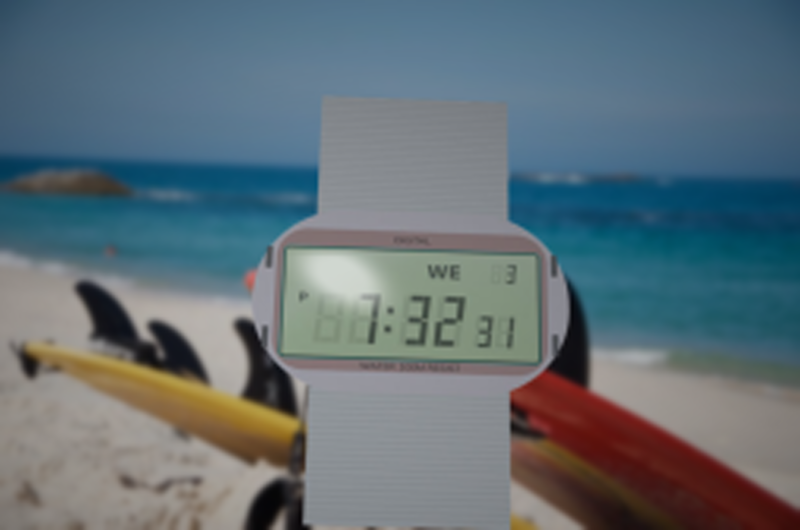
7:32:31
